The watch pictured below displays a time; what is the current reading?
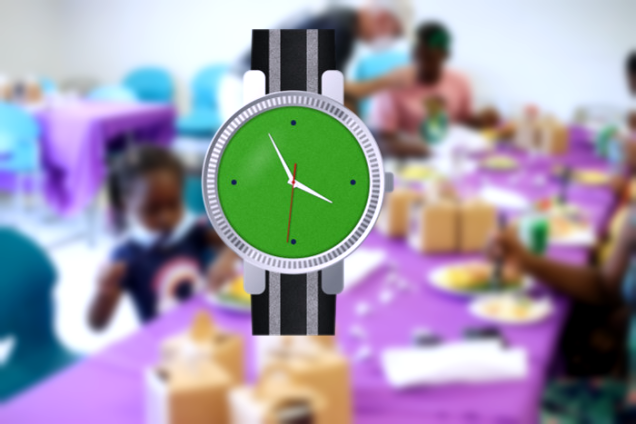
3:55:31
